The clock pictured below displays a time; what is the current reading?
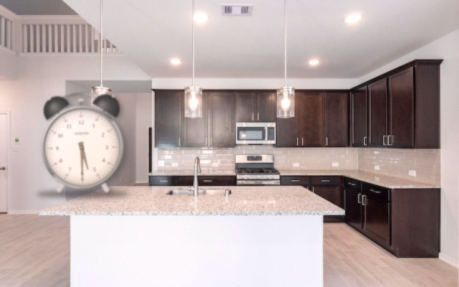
5:30
